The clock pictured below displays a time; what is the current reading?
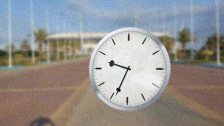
9:34
